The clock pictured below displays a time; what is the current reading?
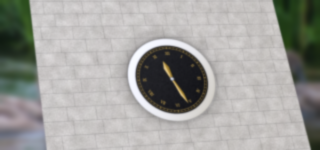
11:26
